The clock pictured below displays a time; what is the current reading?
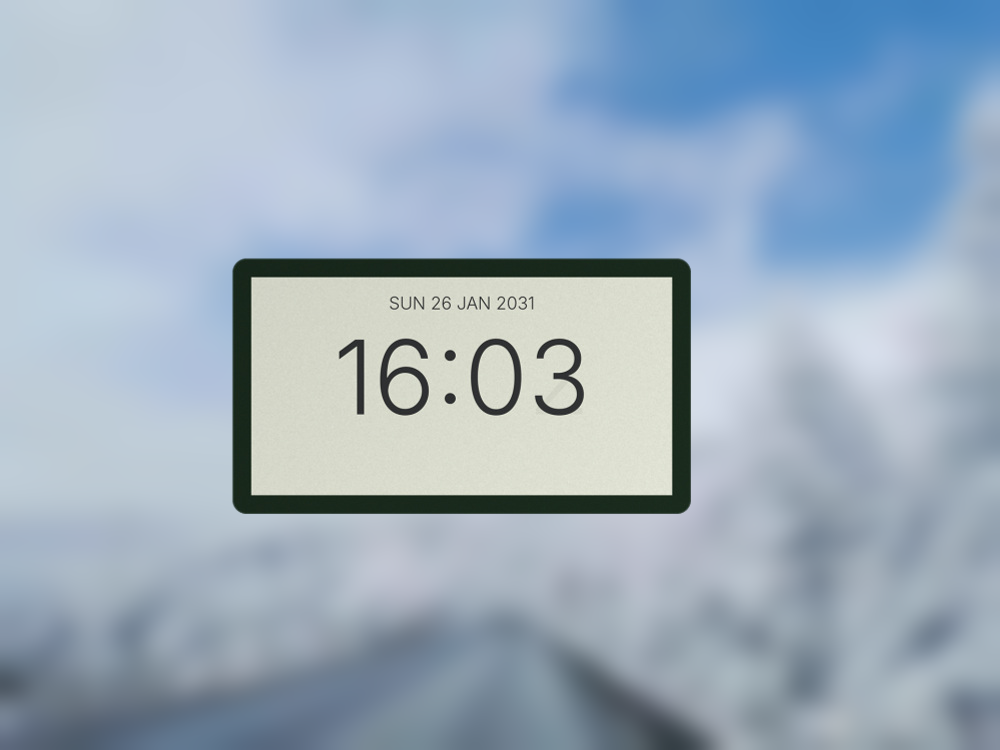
16:03
